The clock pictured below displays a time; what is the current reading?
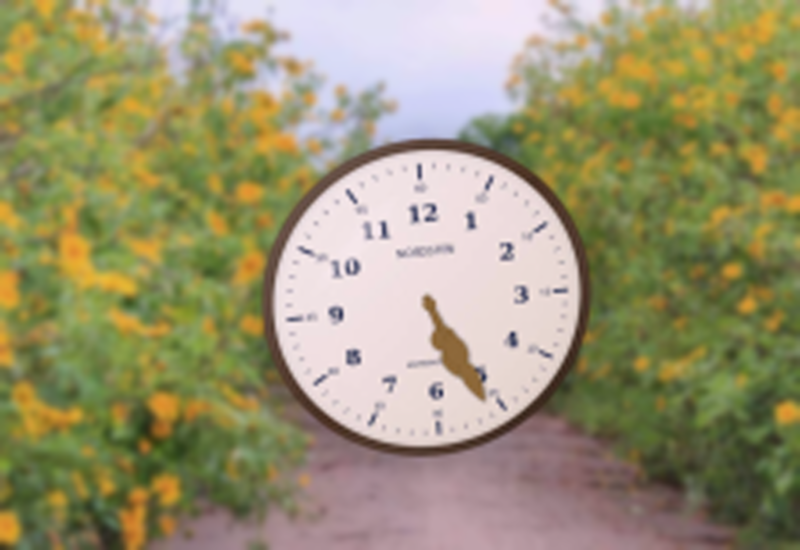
5:26
